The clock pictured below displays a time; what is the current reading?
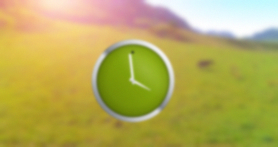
3:59
